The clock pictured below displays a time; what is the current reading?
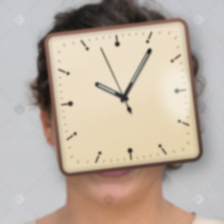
10:05:57
